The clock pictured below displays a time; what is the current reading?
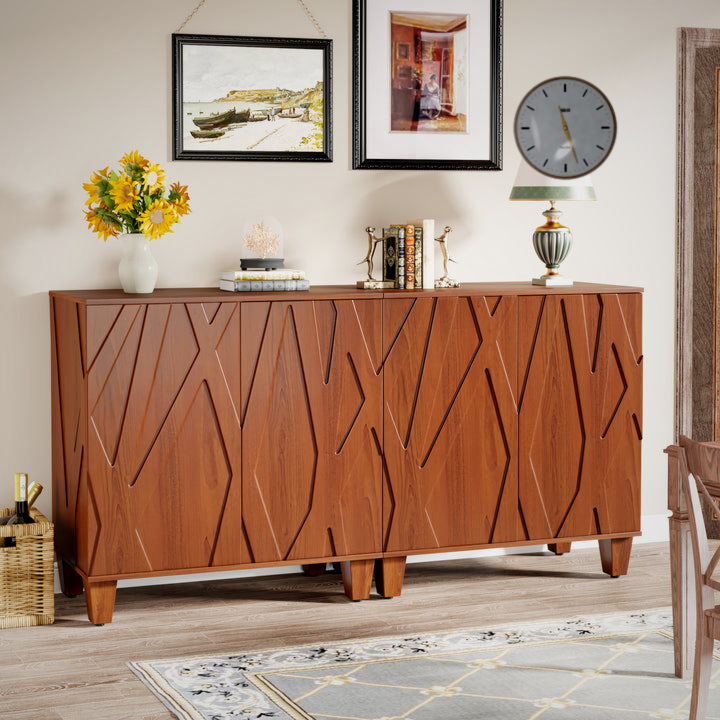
11:27
